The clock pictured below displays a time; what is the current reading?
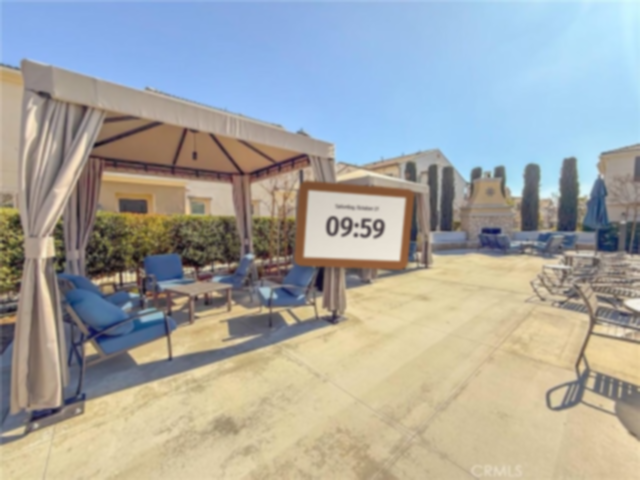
9:59
